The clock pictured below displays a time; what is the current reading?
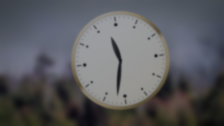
11:32
